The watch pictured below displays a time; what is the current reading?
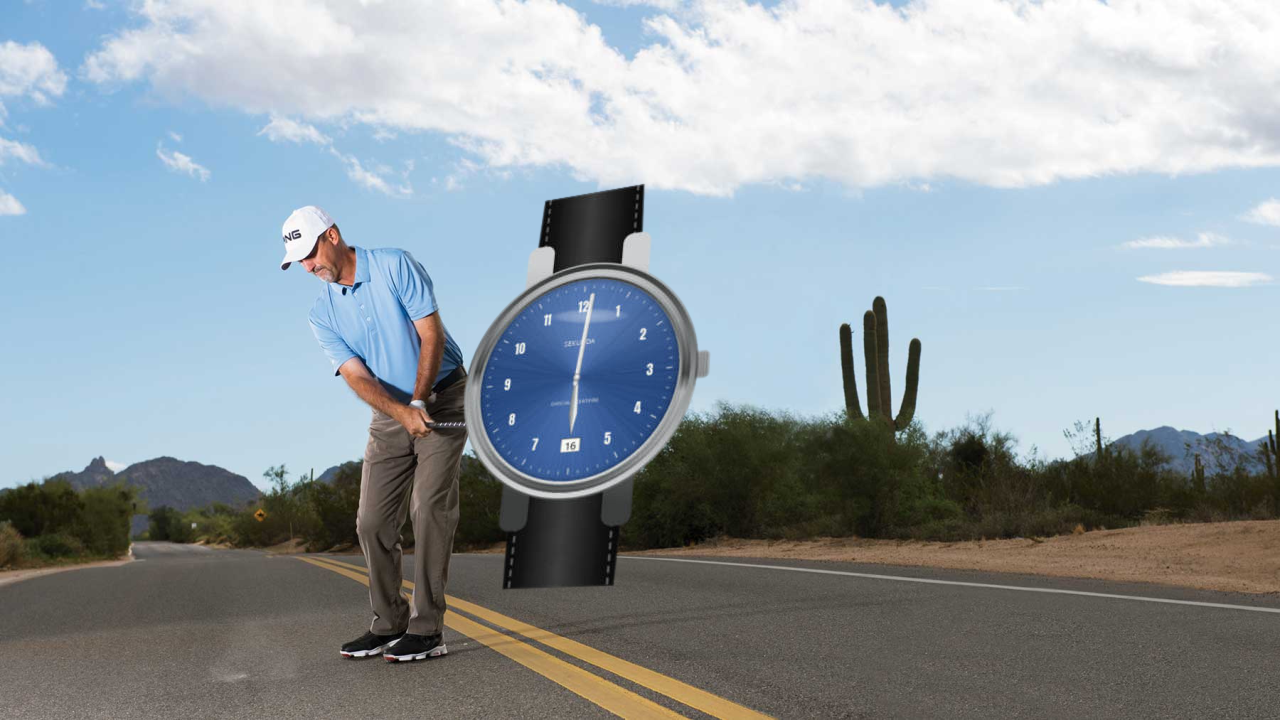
6:01
